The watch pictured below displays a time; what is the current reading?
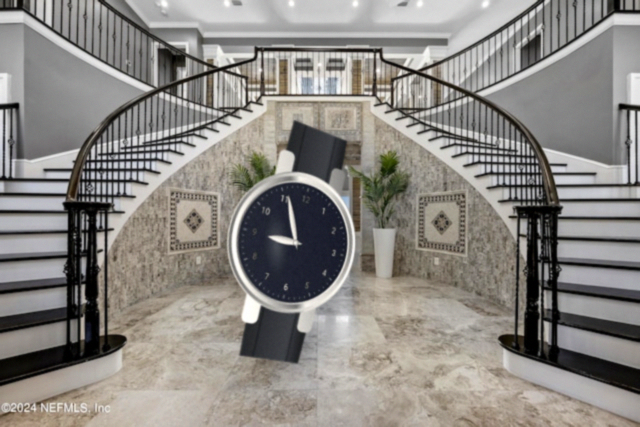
8:56
